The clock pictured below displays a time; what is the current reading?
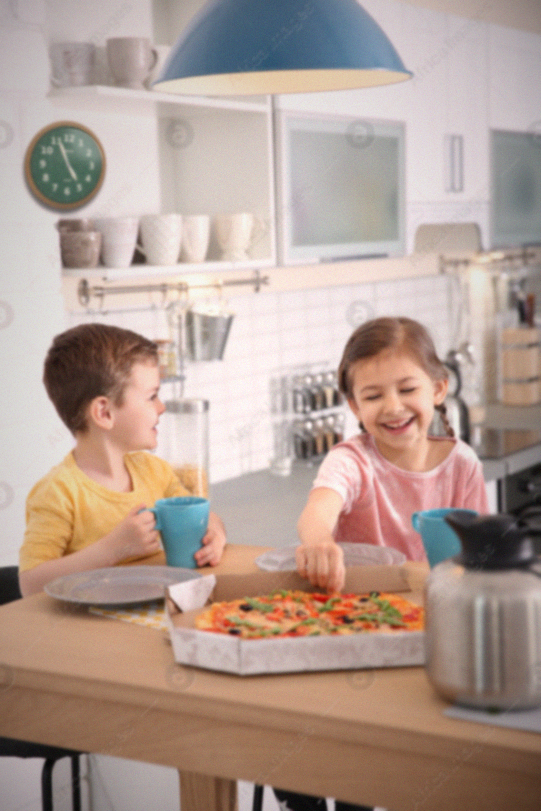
4:56
